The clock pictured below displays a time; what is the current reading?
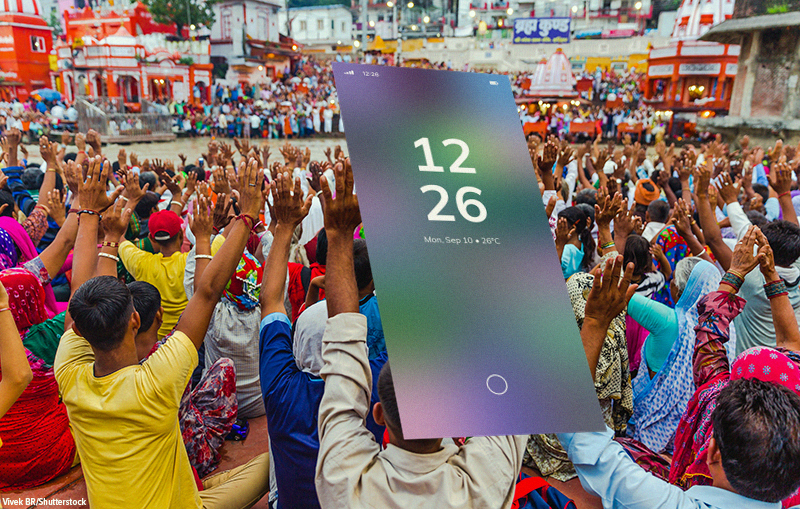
12:26
